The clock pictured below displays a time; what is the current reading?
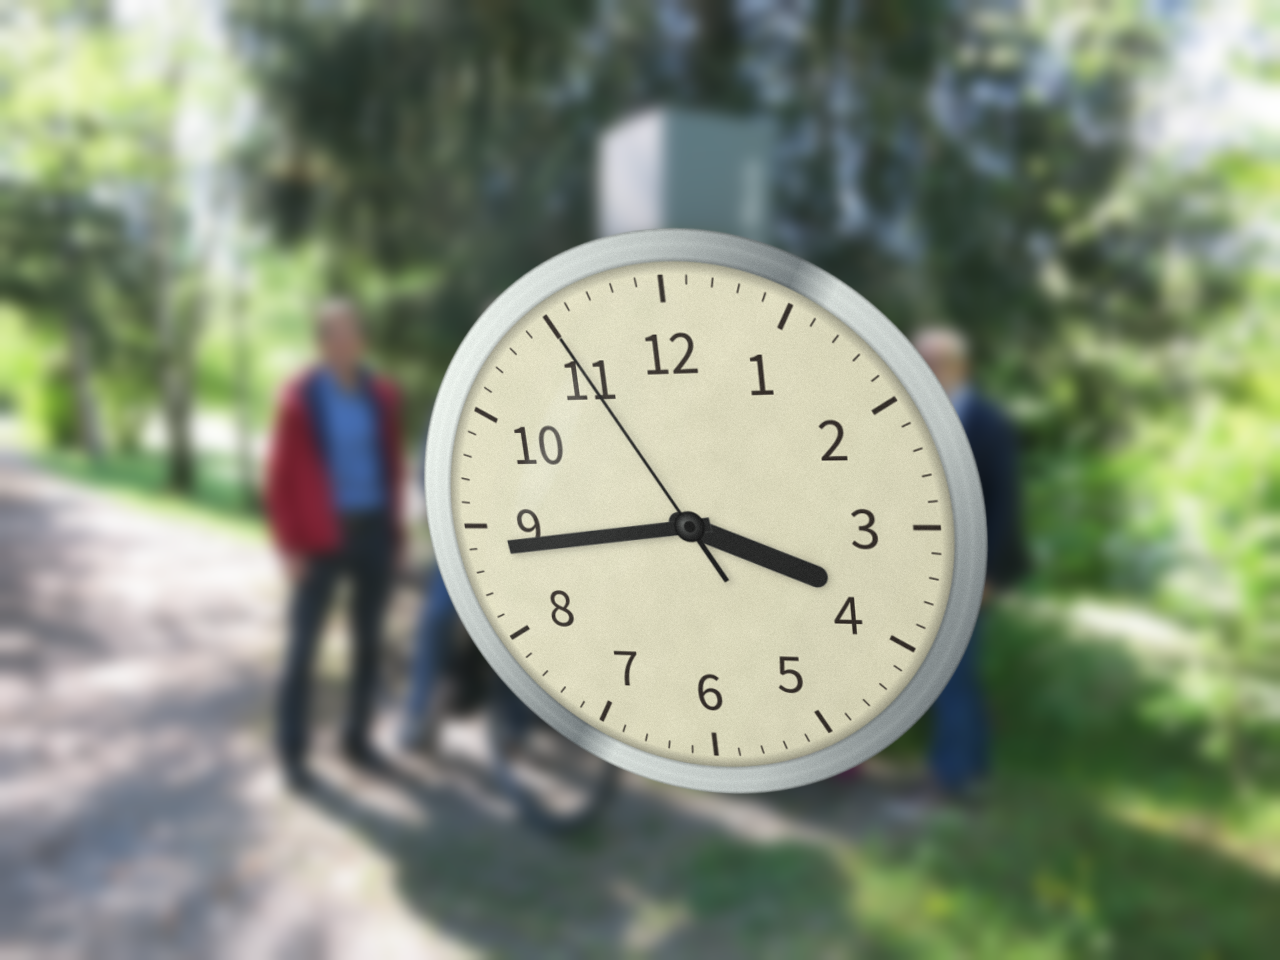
3:43:55
